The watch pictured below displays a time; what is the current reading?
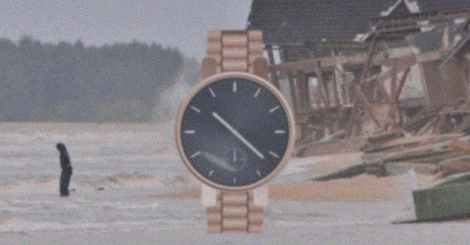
10:22
